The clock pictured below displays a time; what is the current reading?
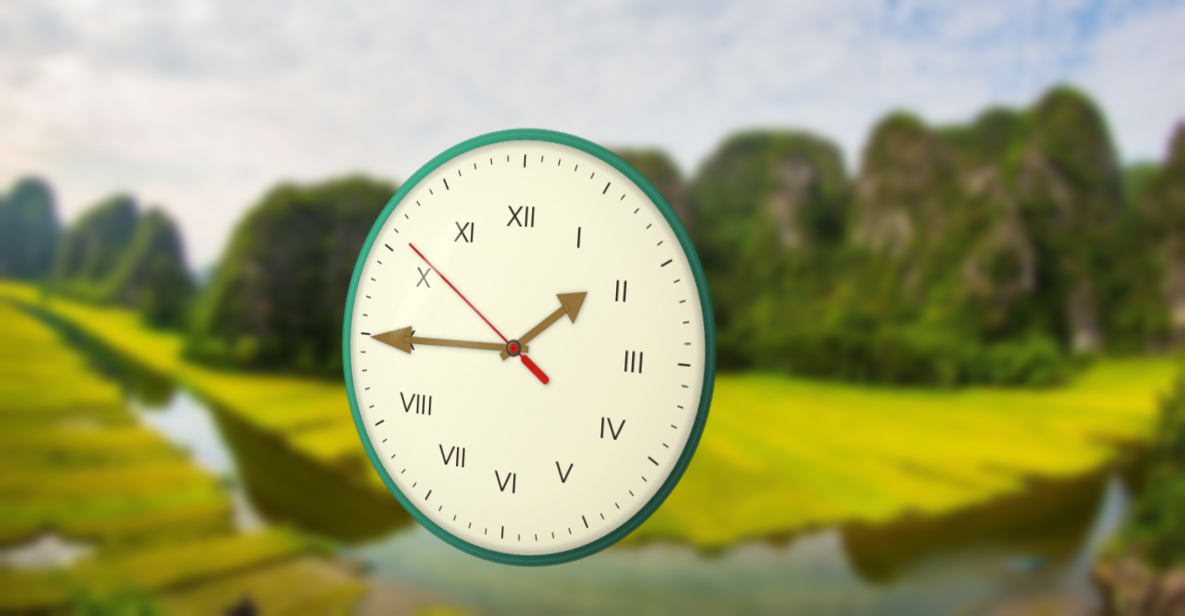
1:44:51
